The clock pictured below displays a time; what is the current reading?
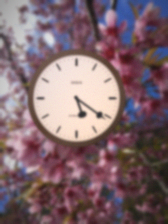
5:21
